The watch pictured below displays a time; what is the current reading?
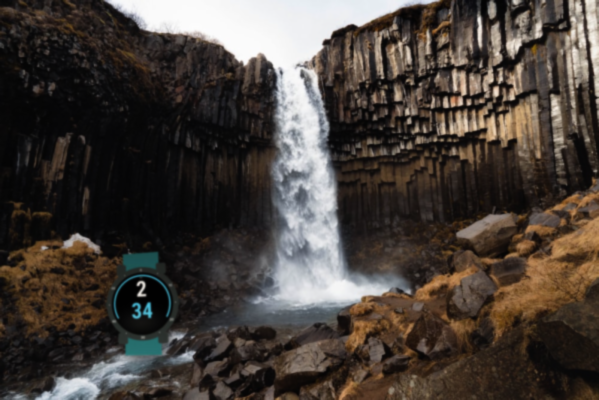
2:34
